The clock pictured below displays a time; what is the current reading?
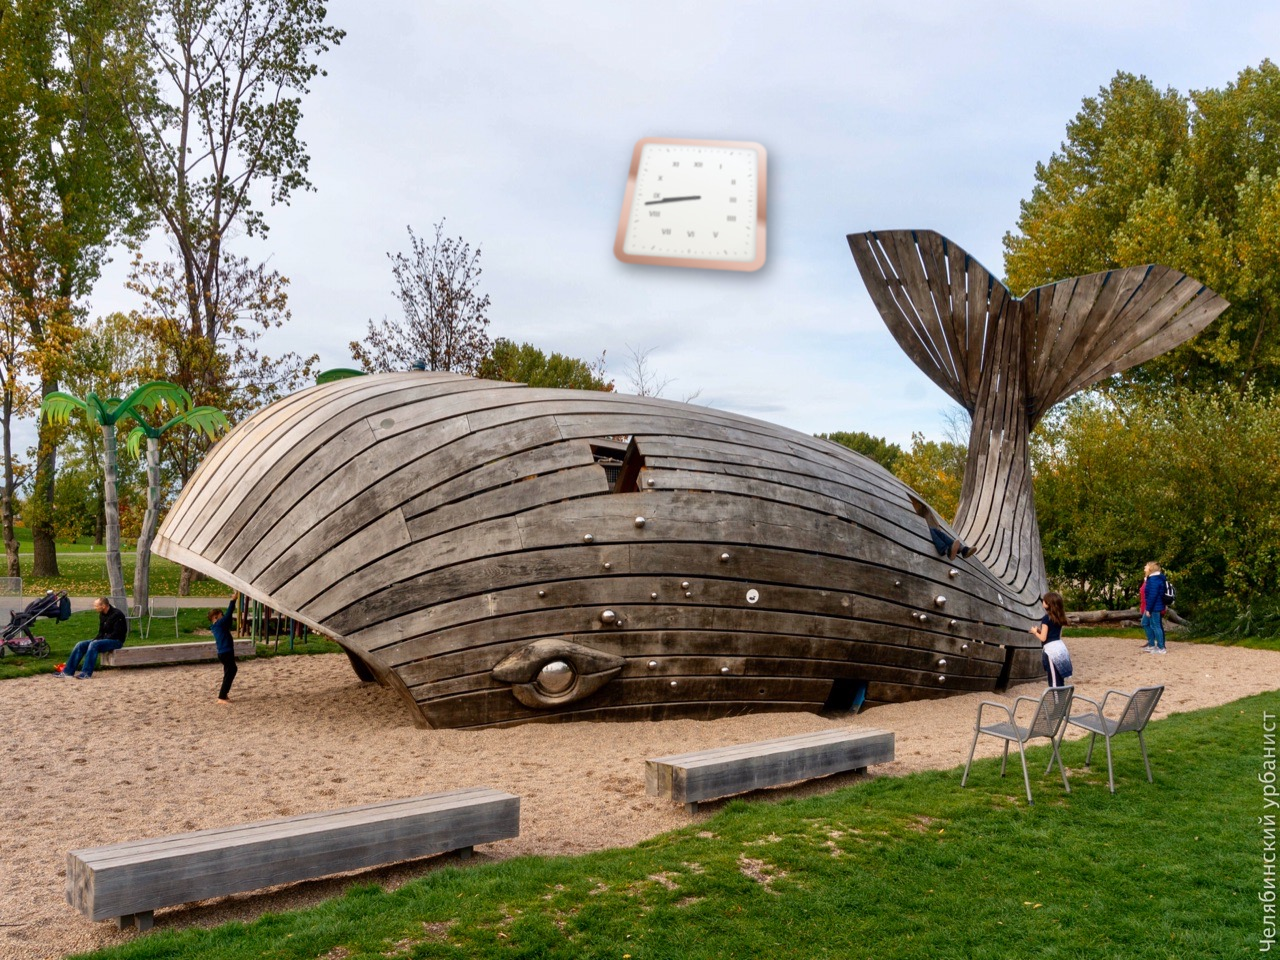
8:43
